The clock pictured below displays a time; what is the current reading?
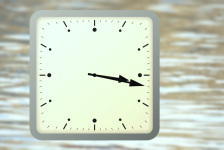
3:17
